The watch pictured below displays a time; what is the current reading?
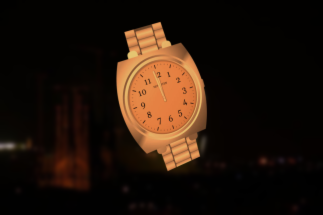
11:59
